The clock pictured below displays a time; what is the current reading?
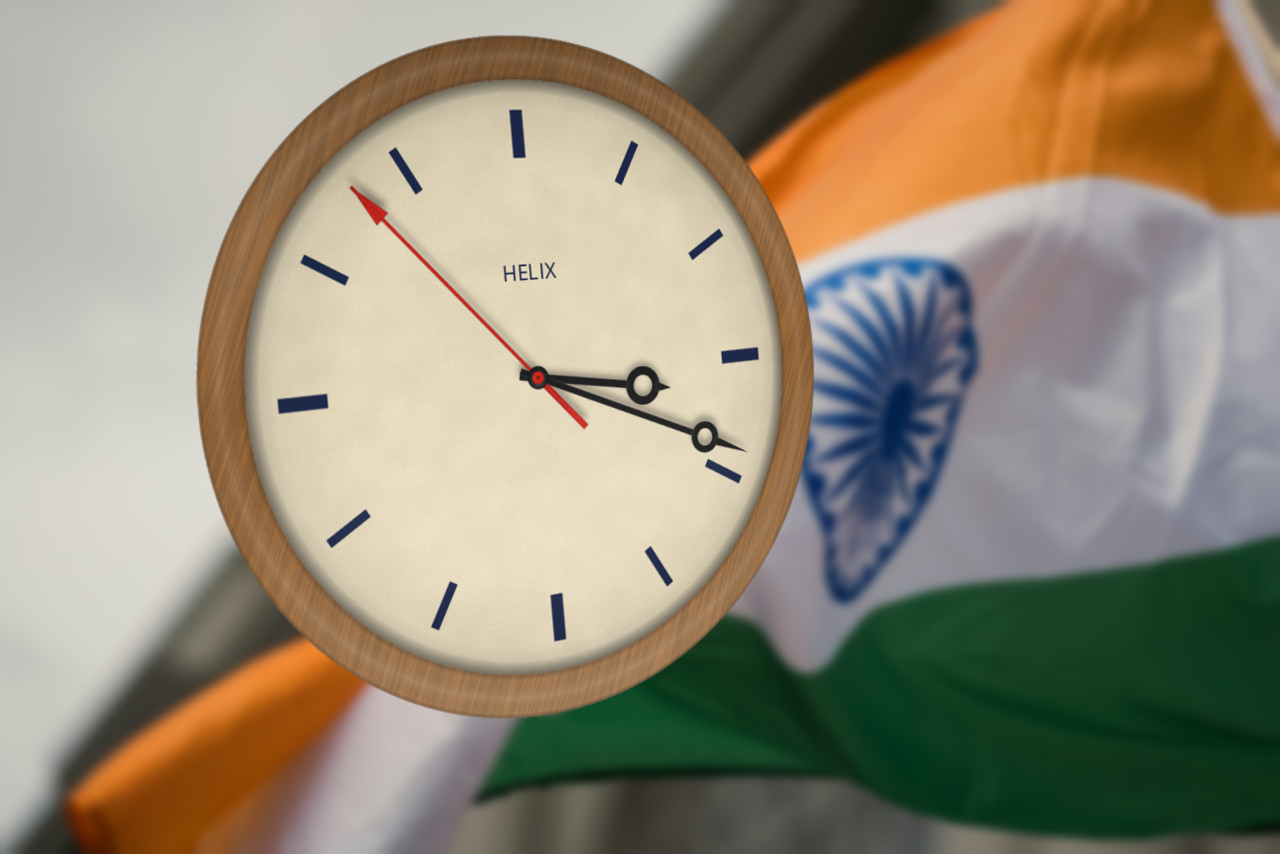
3:18:53
